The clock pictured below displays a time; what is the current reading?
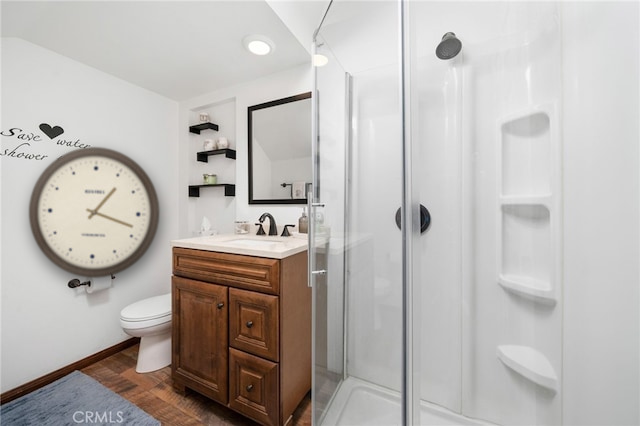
1:18
